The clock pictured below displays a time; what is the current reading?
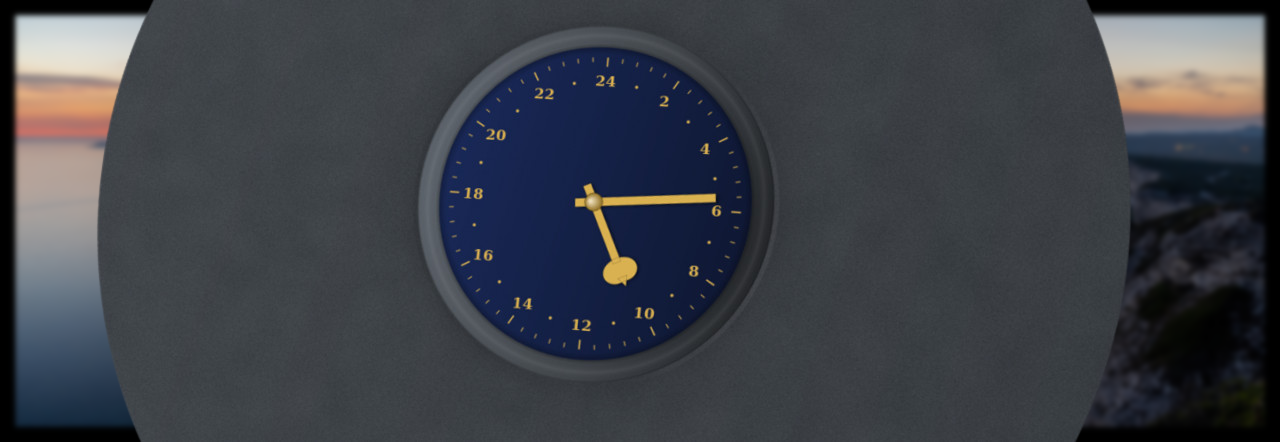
10:14
